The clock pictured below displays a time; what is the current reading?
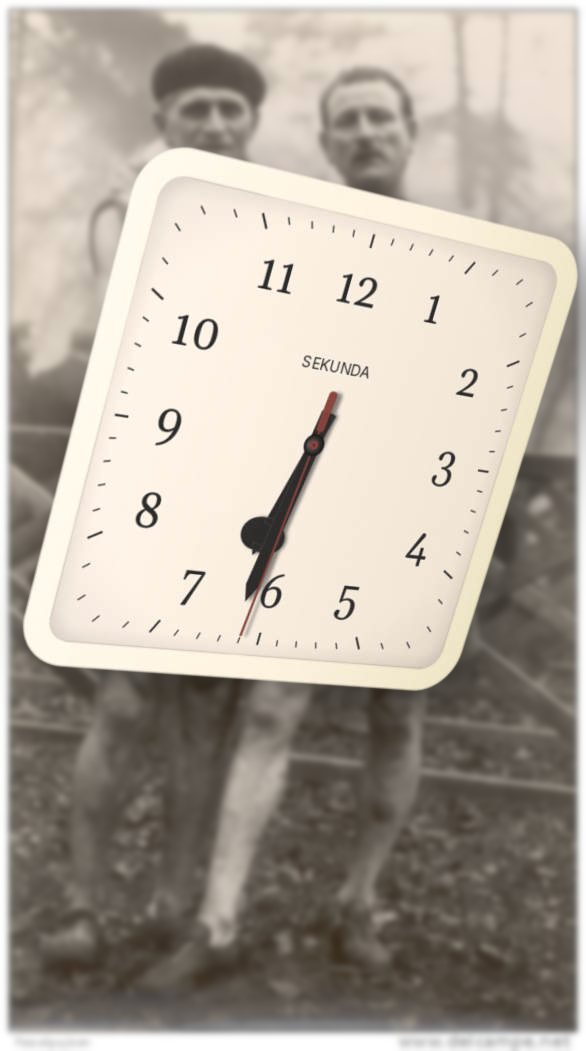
6:31:31
